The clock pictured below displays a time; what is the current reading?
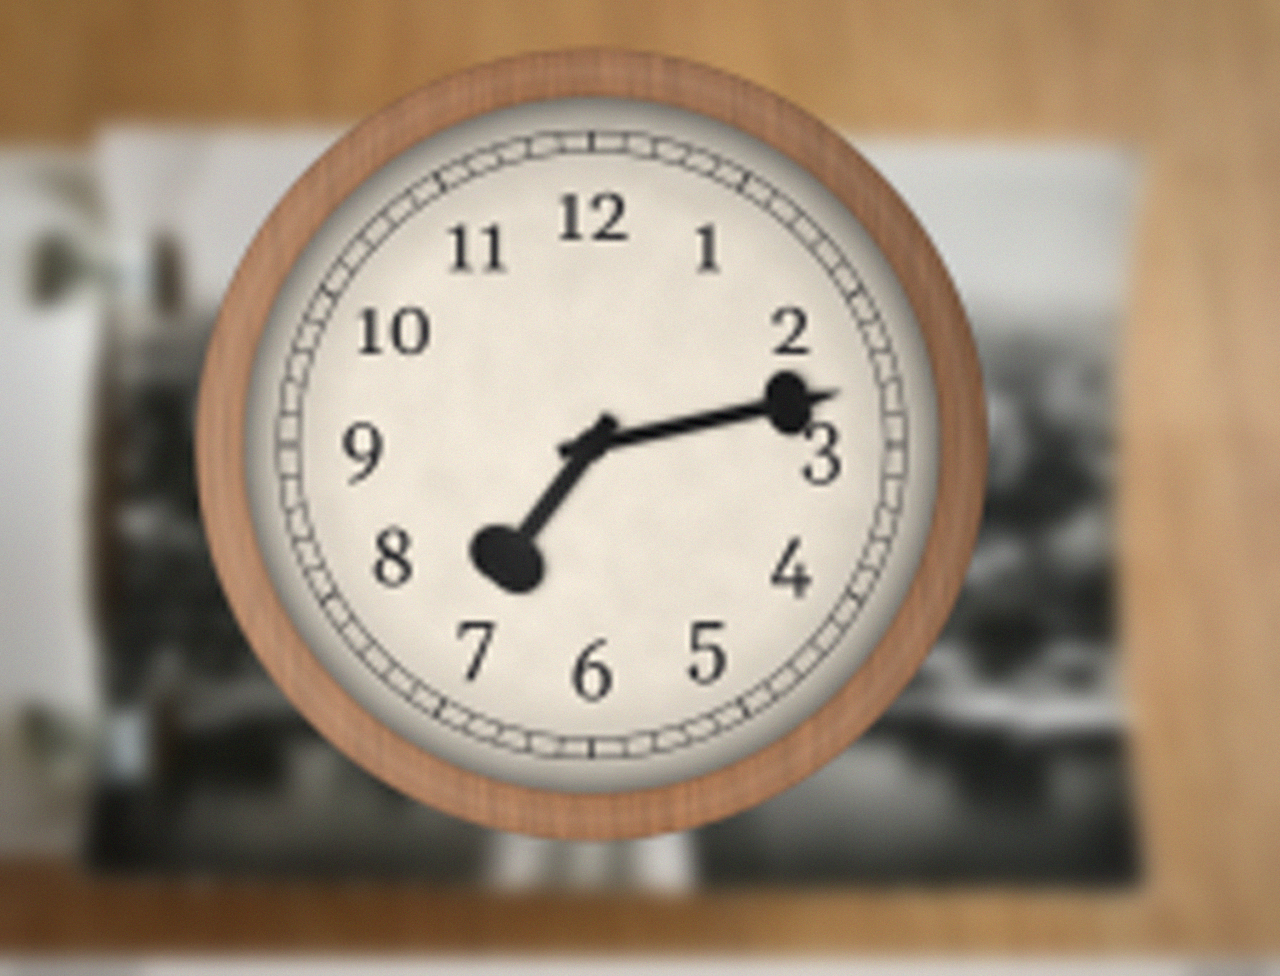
7:13
